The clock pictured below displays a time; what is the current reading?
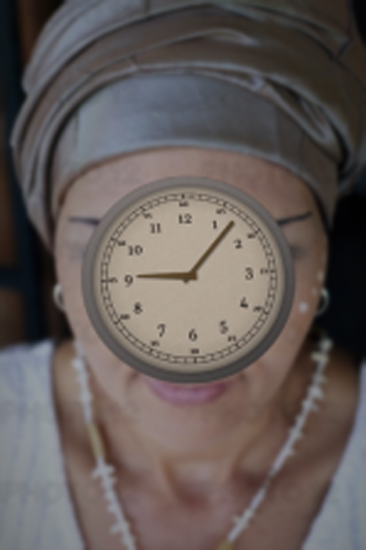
9:07
